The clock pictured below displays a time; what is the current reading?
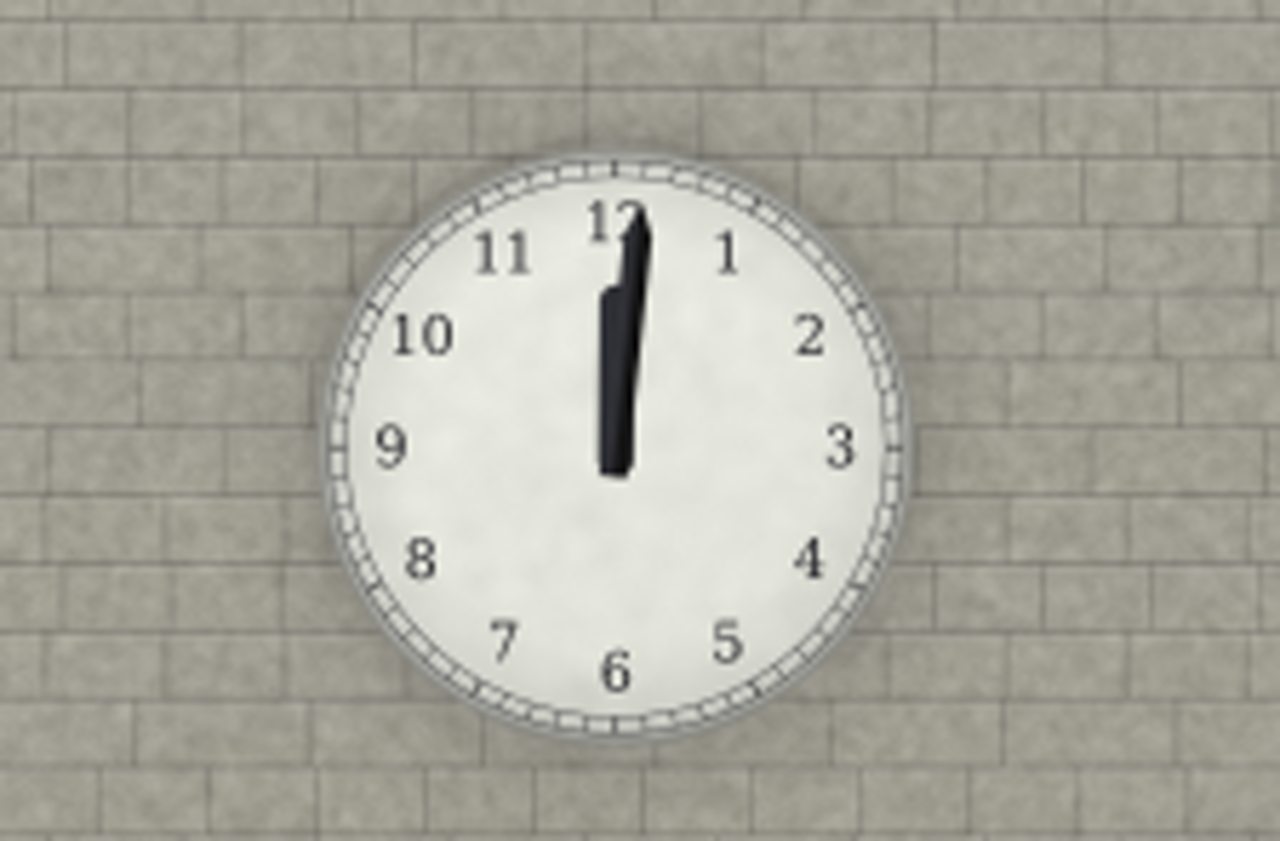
12:01
